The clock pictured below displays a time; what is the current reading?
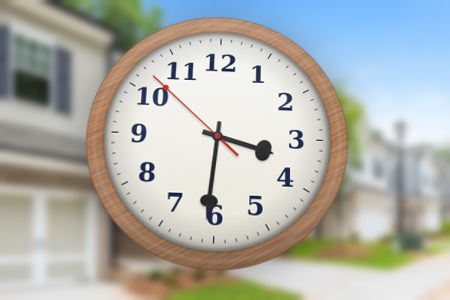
3:30:52
